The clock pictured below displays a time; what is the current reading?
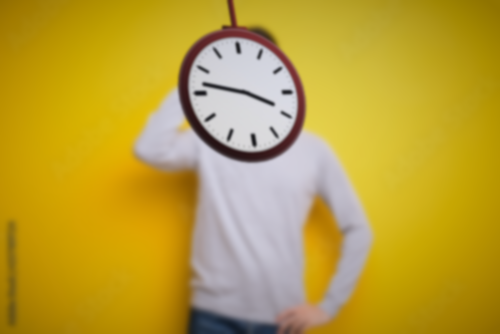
3:47
